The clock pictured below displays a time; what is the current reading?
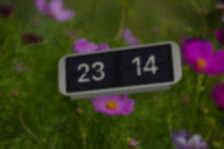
23:14
